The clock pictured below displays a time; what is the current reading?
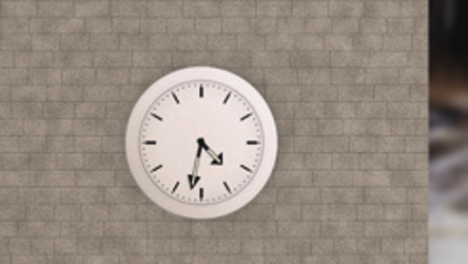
4:32
